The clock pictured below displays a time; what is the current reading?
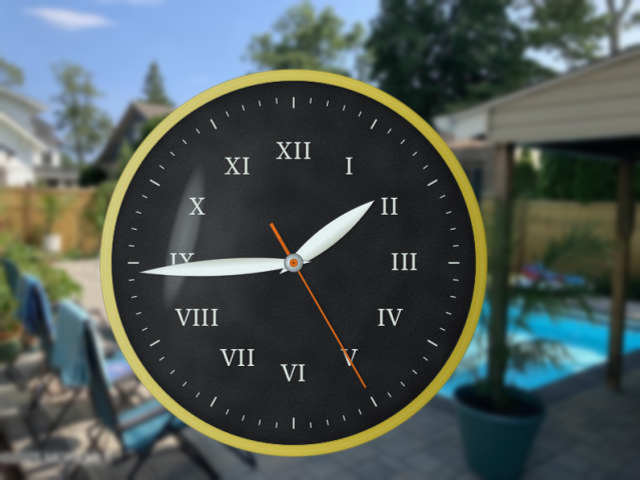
1:44:25
